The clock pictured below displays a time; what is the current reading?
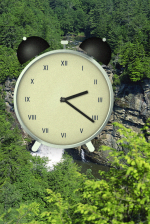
2:21
